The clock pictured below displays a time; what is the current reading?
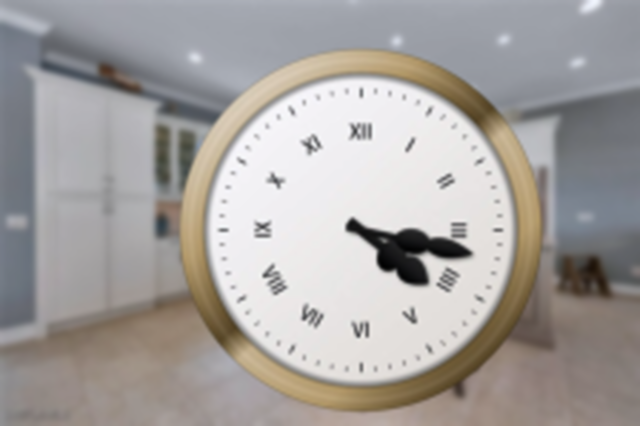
4:17
